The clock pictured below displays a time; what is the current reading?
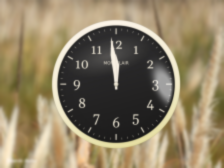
11:59
